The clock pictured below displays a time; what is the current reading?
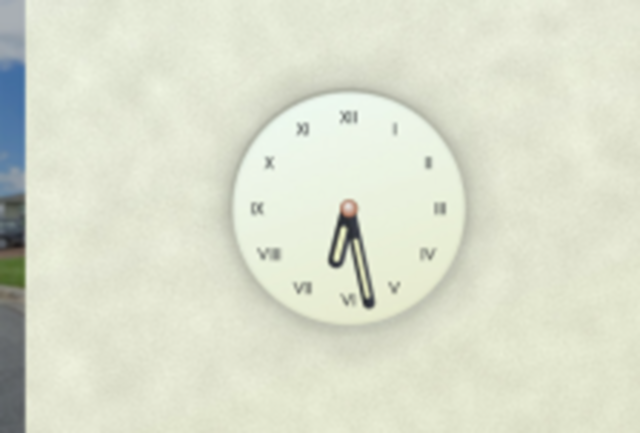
6:28
